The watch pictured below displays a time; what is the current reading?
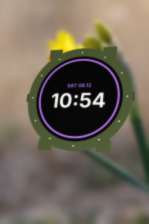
10:54
